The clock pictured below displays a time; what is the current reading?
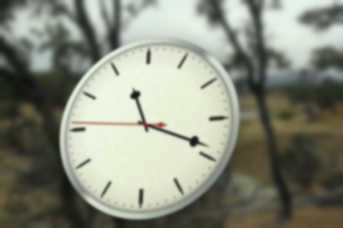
11:18:46
